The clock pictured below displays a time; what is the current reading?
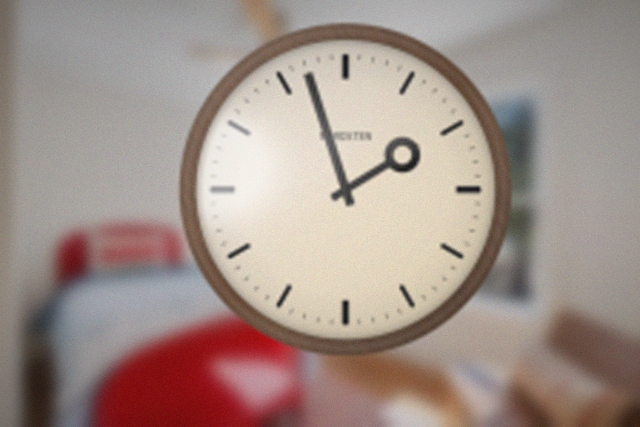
1:57
